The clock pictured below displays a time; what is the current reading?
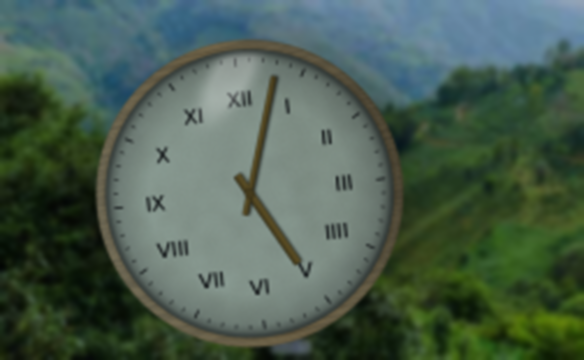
5:03
